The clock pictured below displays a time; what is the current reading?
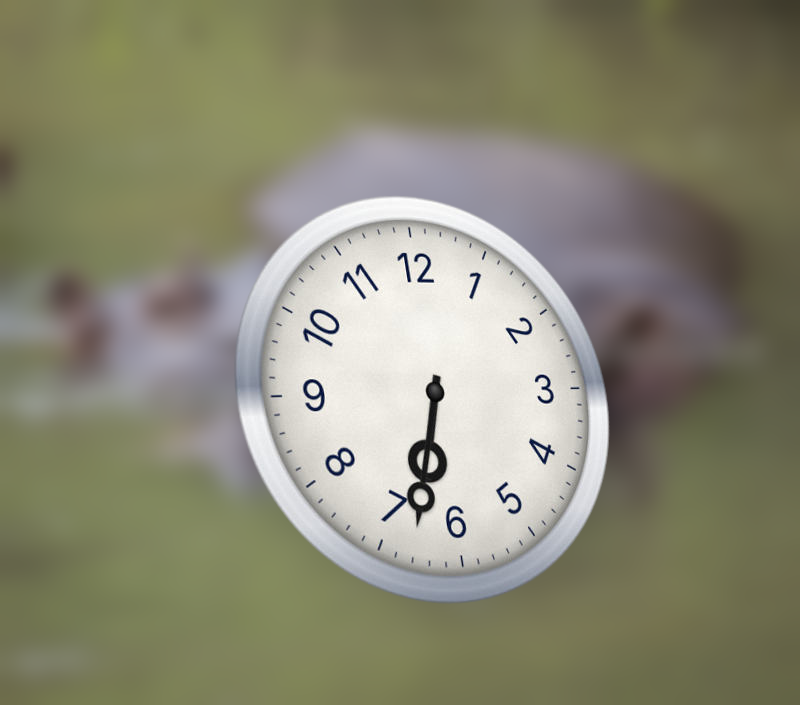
6:33
